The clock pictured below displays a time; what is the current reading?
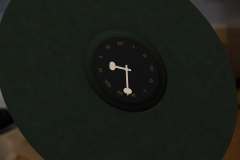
9:32
